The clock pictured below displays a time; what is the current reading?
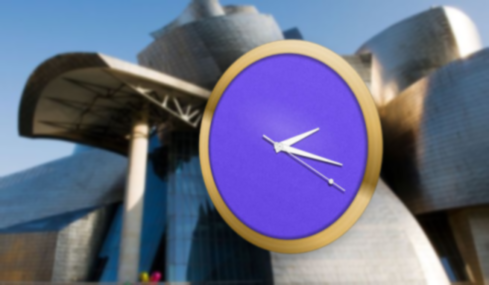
2:17:20
